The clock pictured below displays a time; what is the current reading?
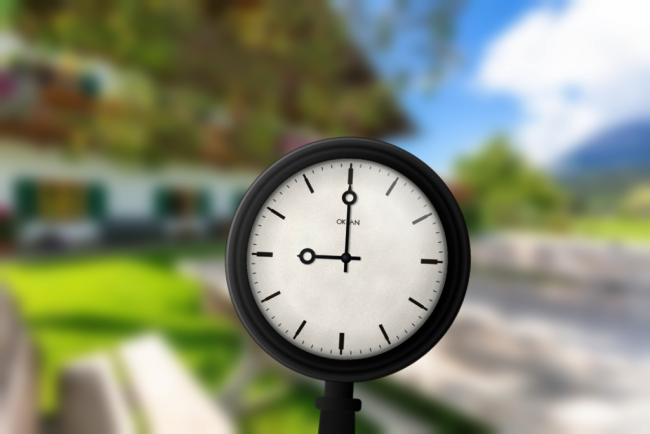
9:00
